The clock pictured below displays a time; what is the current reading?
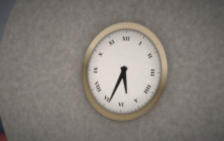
5:34
